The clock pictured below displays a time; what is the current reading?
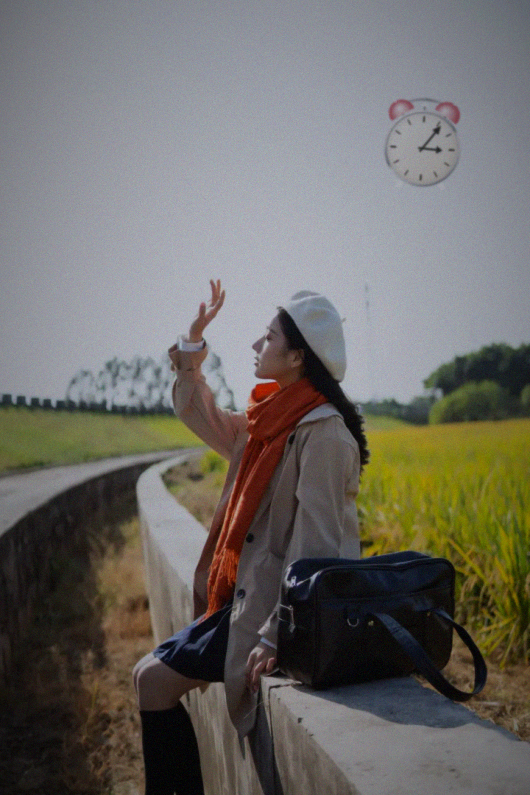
3:06
